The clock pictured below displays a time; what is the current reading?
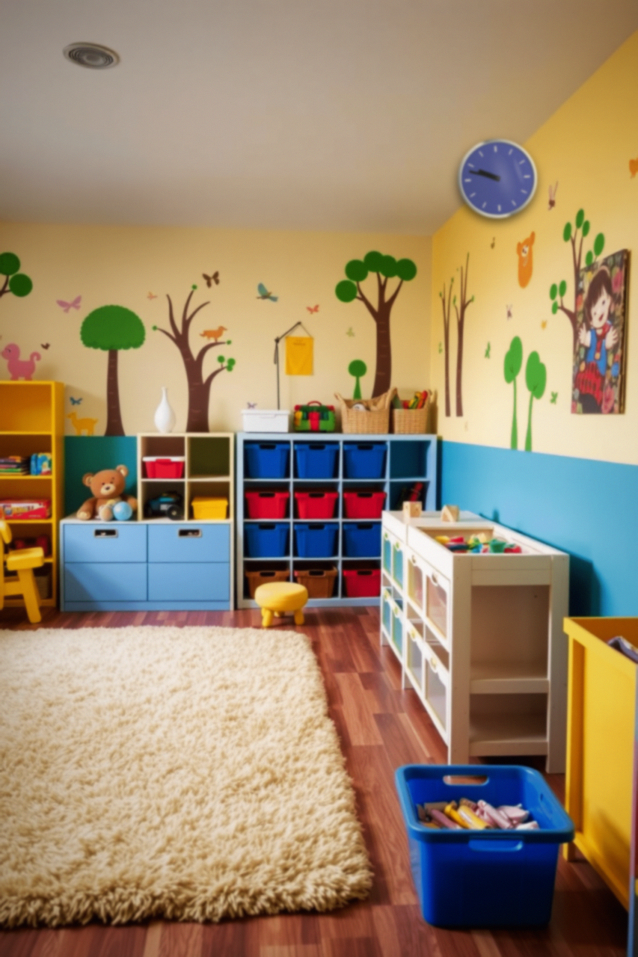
9:48
